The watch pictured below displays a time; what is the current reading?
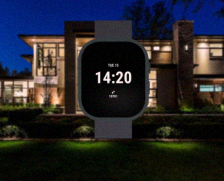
14:20
